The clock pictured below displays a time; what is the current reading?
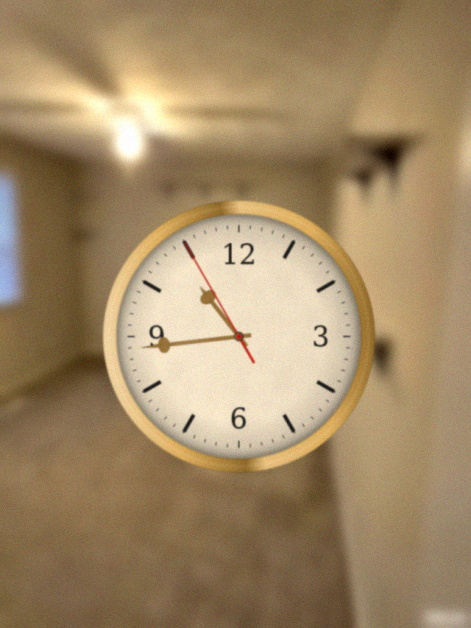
10:43:55
